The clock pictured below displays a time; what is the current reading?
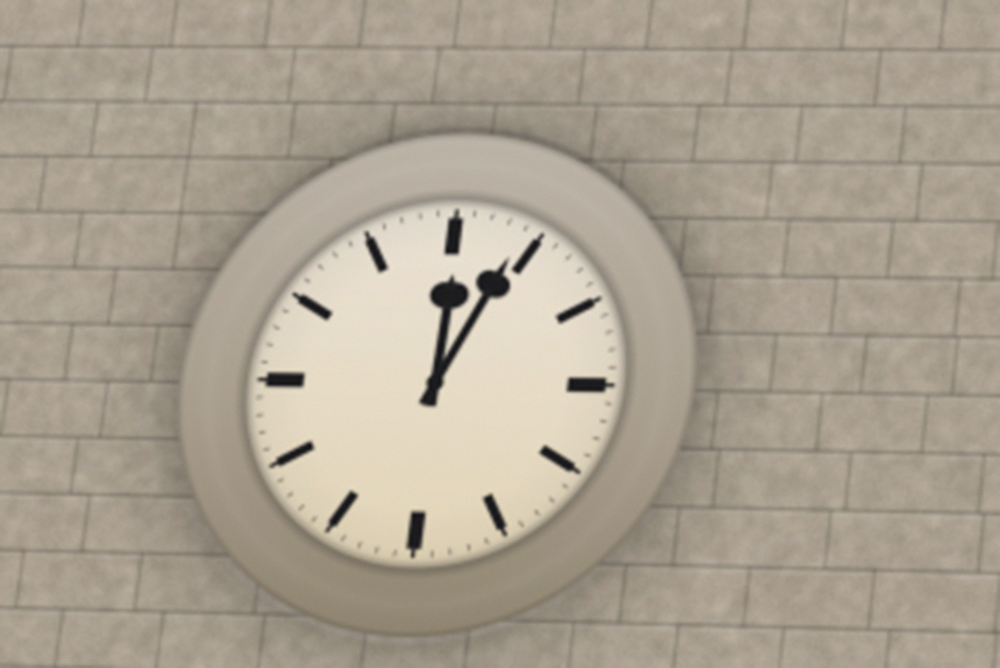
12:04
